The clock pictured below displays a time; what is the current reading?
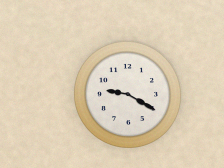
9:20
